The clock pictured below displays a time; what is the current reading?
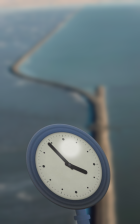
3:54
